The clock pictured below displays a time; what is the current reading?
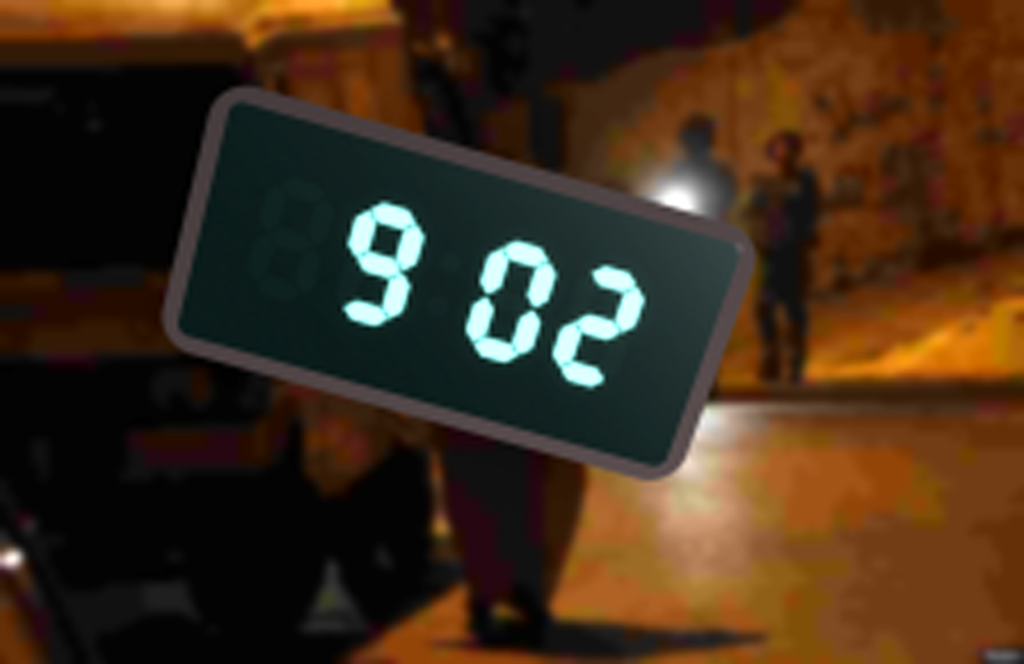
9:02
